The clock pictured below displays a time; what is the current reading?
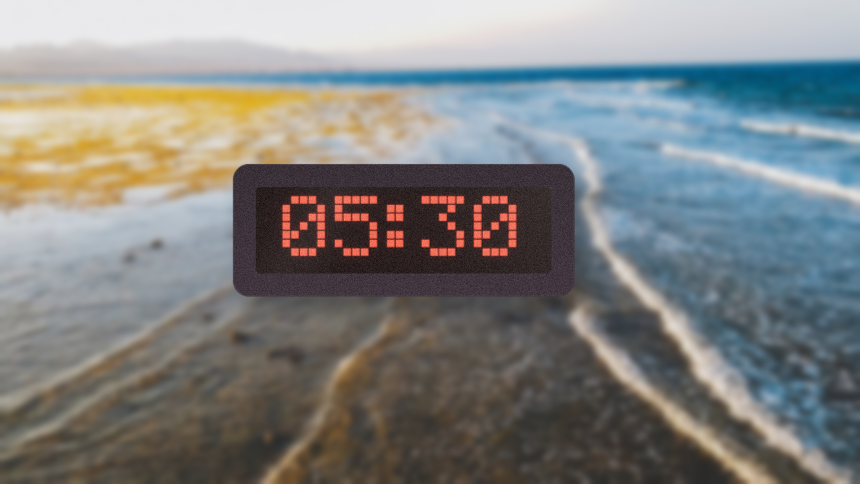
5:30
